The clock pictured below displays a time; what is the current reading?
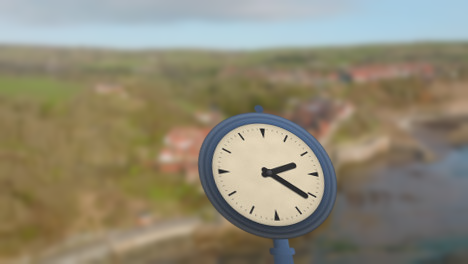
2:21
